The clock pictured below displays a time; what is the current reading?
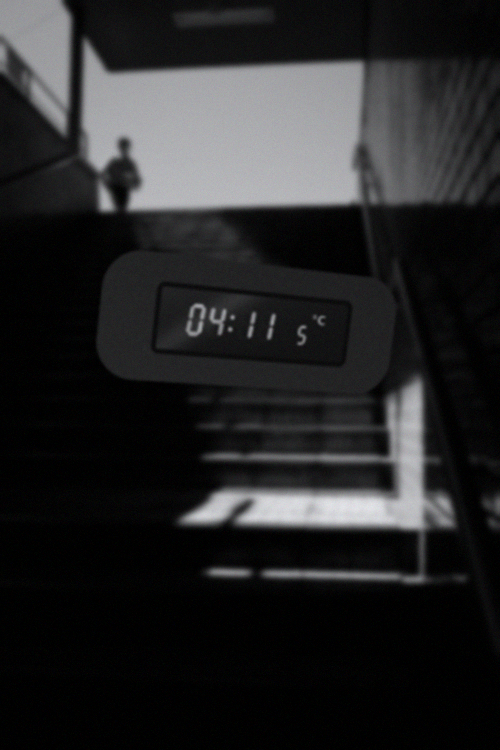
4:11
